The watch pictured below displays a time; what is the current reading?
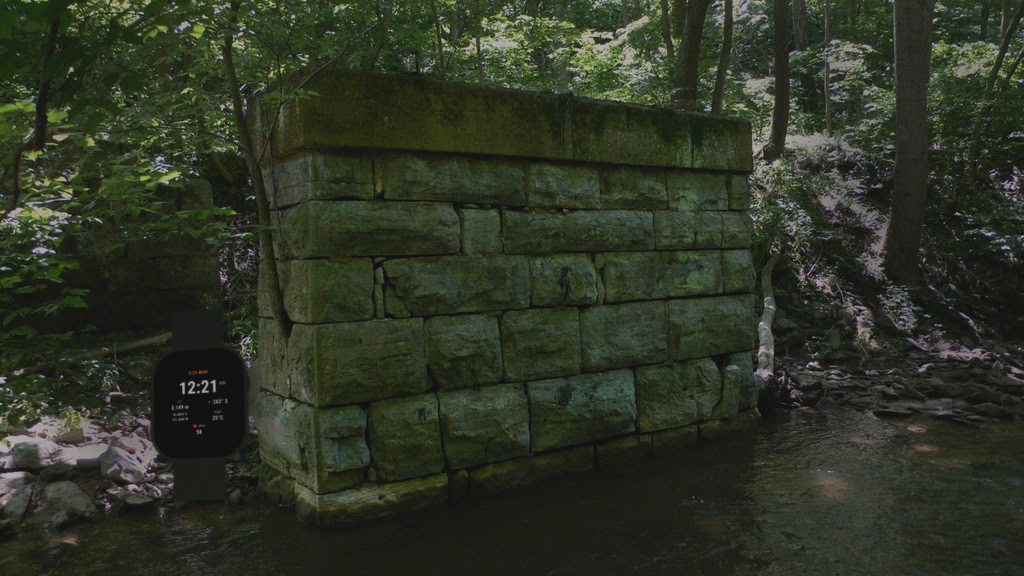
12:21
